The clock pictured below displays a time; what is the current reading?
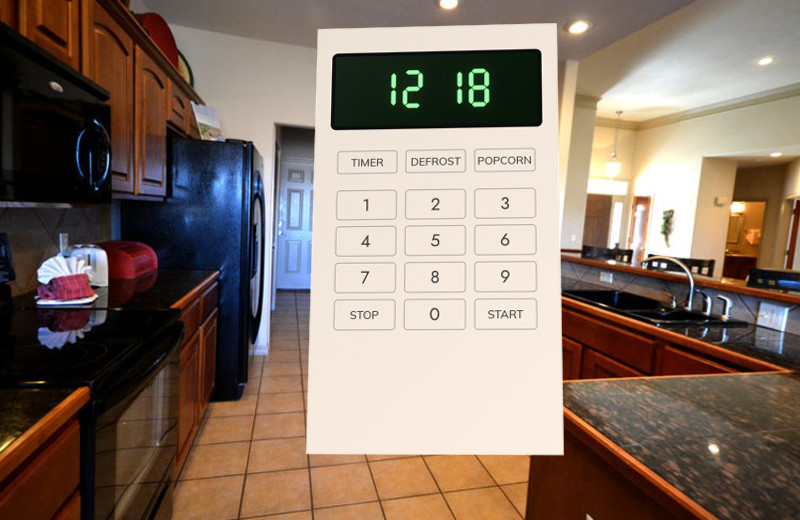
12:18
